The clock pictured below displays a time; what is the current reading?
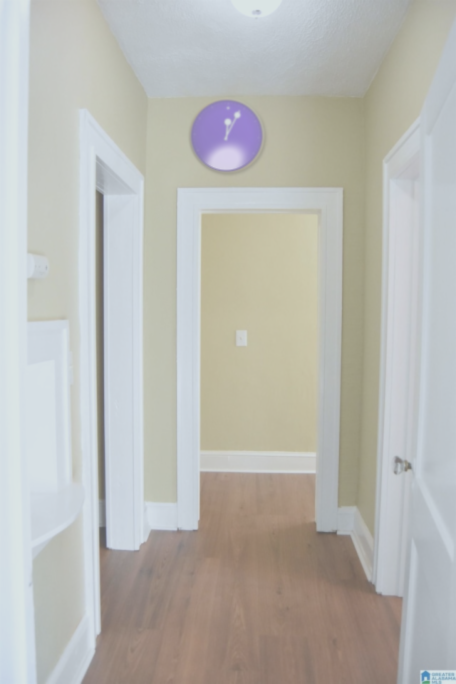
12:04
